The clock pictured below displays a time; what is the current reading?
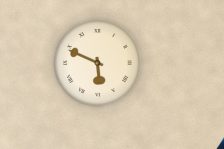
5:49
